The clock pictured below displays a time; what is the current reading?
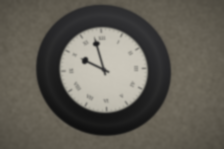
9:58
